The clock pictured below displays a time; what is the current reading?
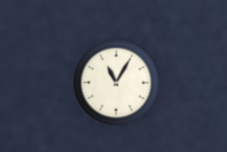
11:05
